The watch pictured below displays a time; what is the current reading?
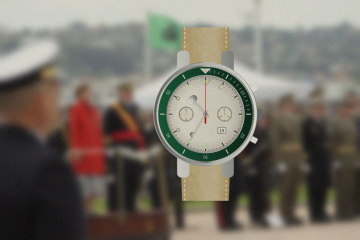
10:35
